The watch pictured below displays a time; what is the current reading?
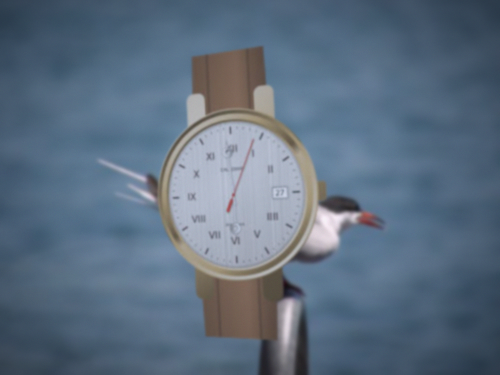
5:59:04
